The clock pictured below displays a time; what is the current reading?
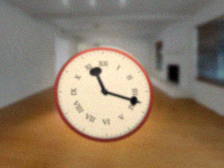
11:18
